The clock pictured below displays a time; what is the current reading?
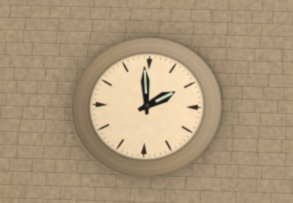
1:59
